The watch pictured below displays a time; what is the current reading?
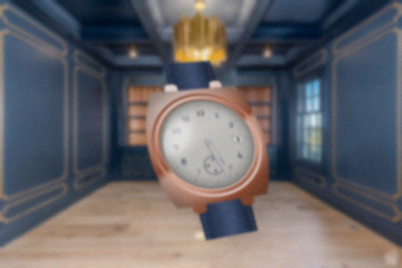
5:27
